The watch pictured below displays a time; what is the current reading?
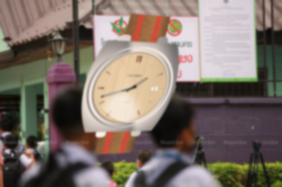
1:42
